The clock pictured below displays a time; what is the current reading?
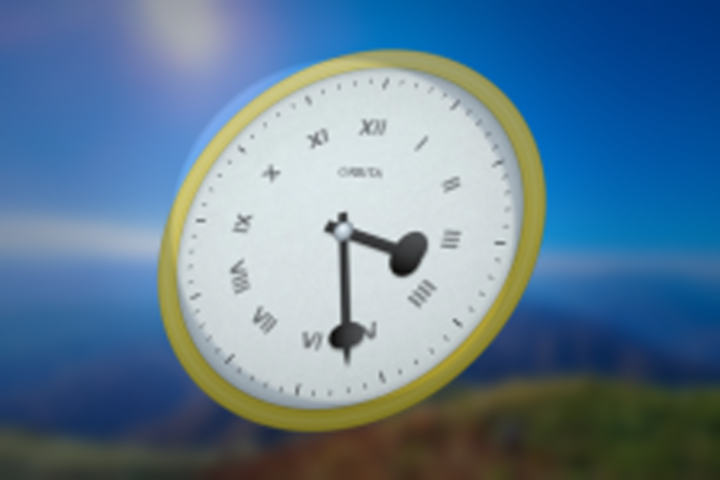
3:27
